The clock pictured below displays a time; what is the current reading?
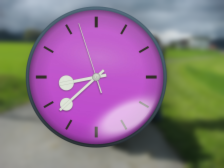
8:37:57
